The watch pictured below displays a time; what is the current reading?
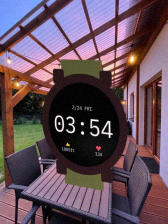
3:54
